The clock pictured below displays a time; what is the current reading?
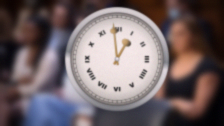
12:59
